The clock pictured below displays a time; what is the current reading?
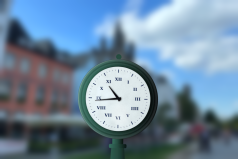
10:44
